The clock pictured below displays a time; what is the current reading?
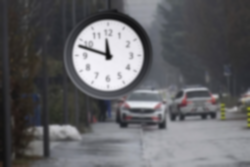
11:48
